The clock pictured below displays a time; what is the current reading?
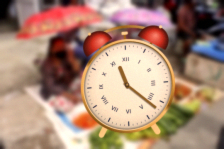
11:22
